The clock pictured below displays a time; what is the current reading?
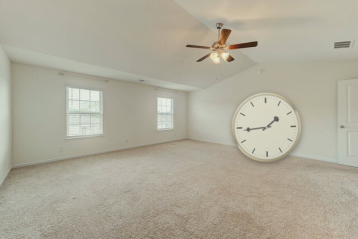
1:44
